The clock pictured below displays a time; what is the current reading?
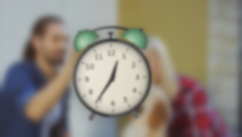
12:36
